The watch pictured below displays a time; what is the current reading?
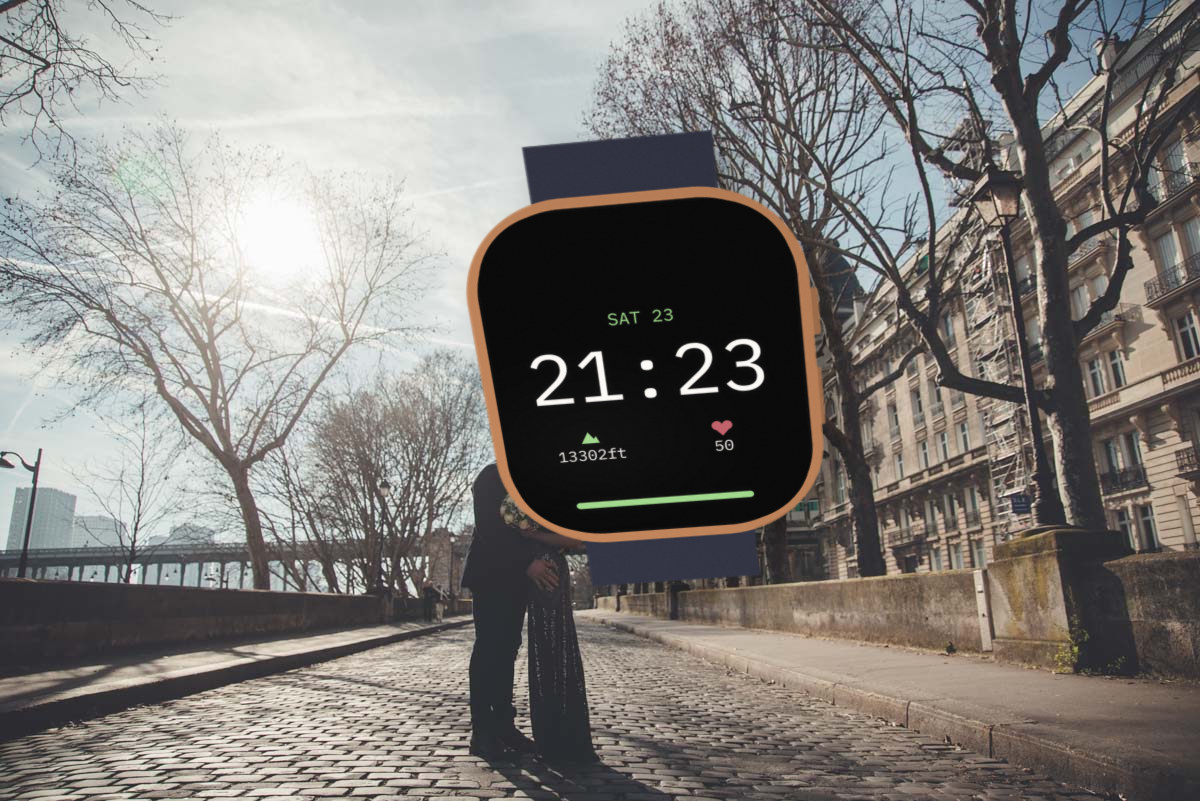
21:23
